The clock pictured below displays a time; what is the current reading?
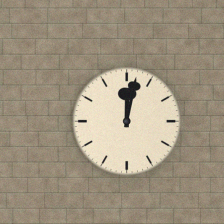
12:02
